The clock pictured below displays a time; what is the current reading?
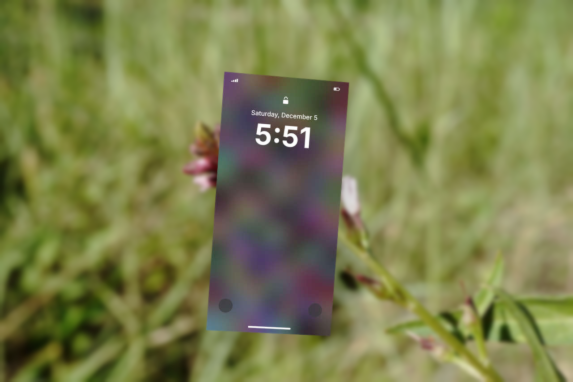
5:51
